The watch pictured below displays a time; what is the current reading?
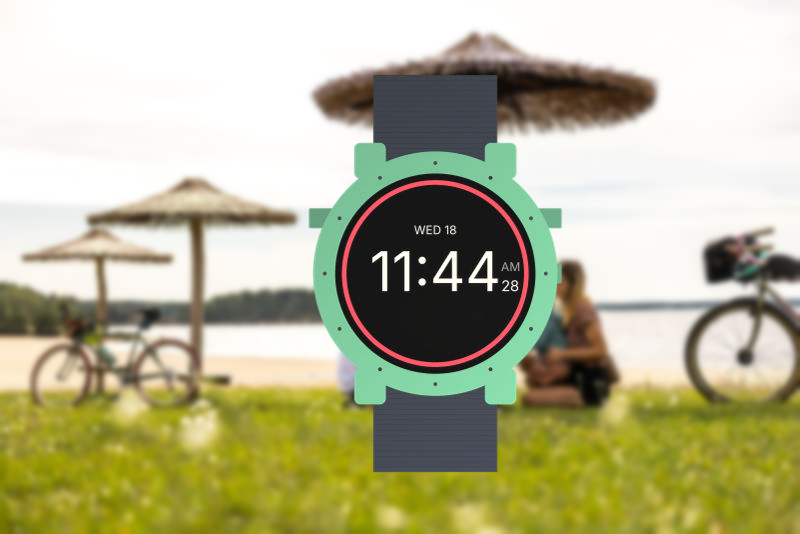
11:44:28
